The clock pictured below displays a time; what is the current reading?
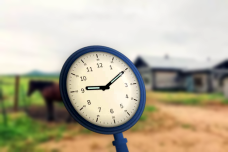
9:10
